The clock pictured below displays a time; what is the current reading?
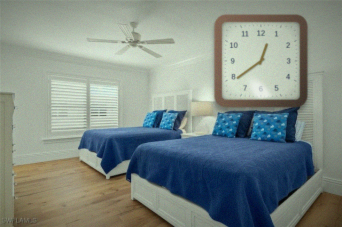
12:39
